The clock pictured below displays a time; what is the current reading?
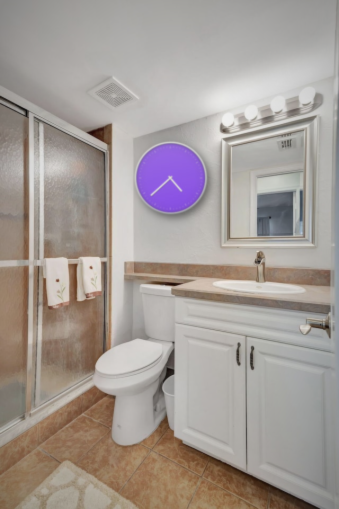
4:38
